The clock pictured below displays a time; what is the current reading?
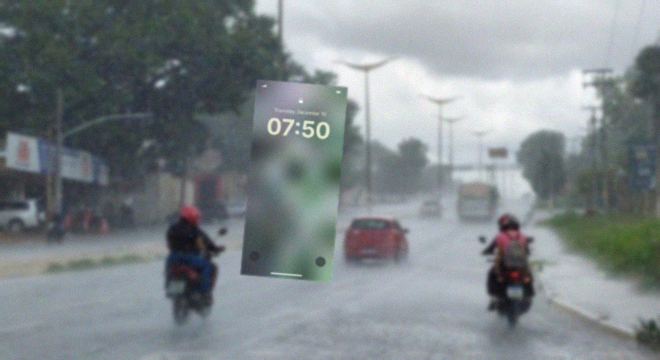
7:50
